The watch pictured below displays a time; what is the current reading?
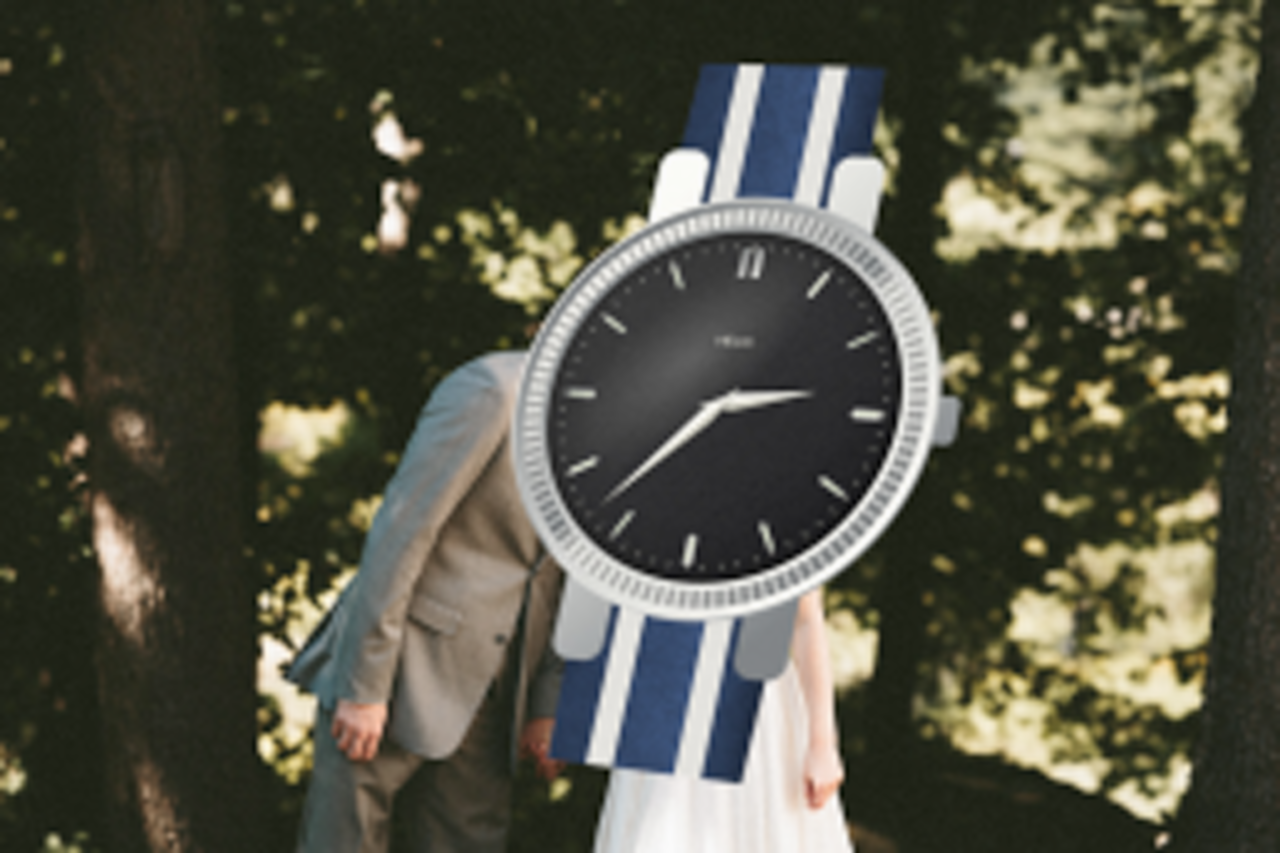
2:37
